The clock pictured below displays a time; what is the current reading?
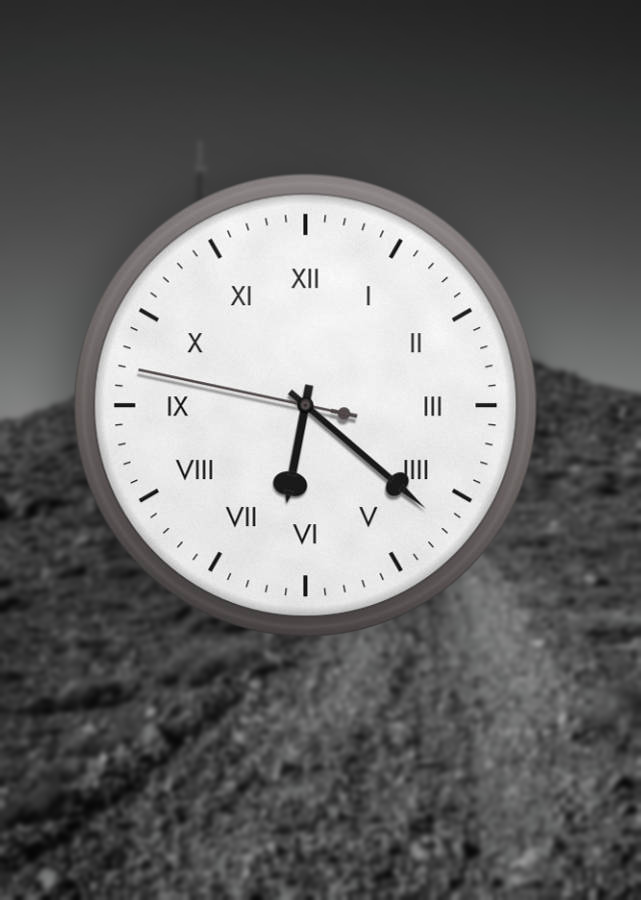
6:21:47
